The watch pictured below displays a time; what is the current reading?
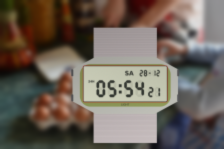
5:54:21
